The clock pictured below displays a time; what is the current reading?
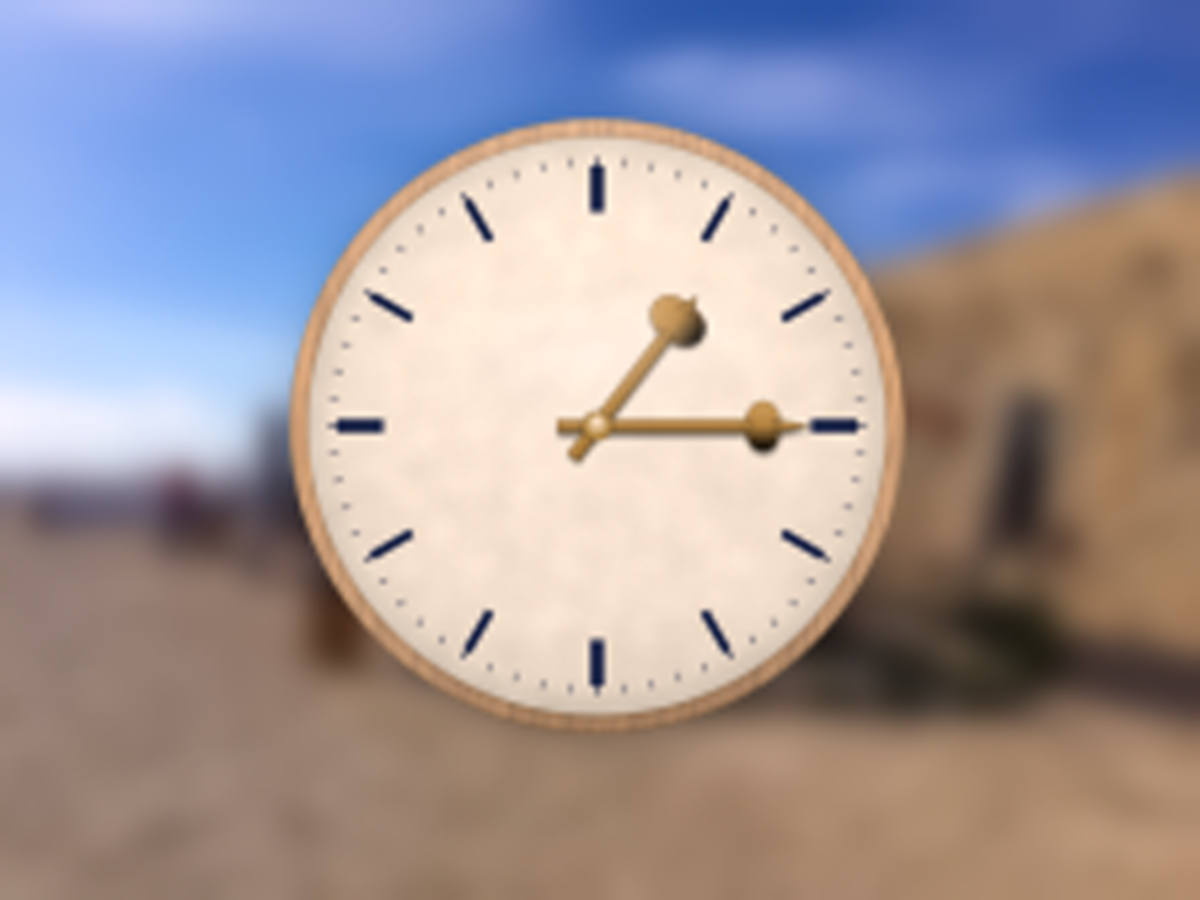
1:15
